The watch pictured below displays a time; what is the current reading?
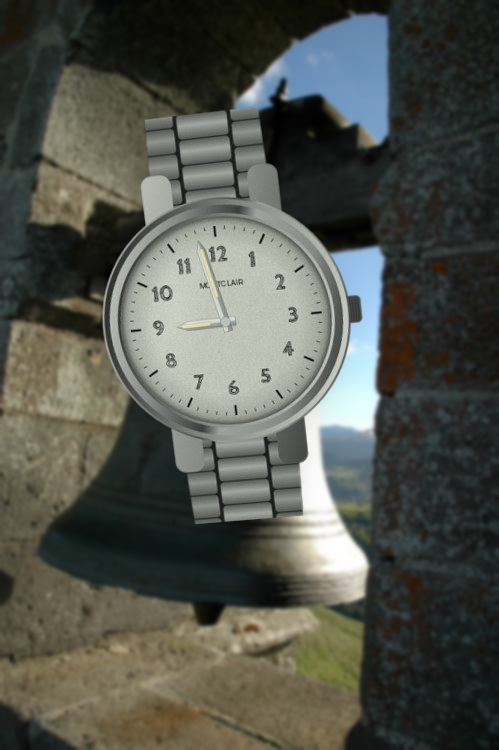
8:58
